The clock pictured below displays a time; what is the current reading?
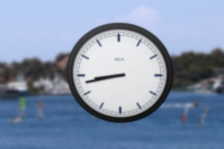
8:43
